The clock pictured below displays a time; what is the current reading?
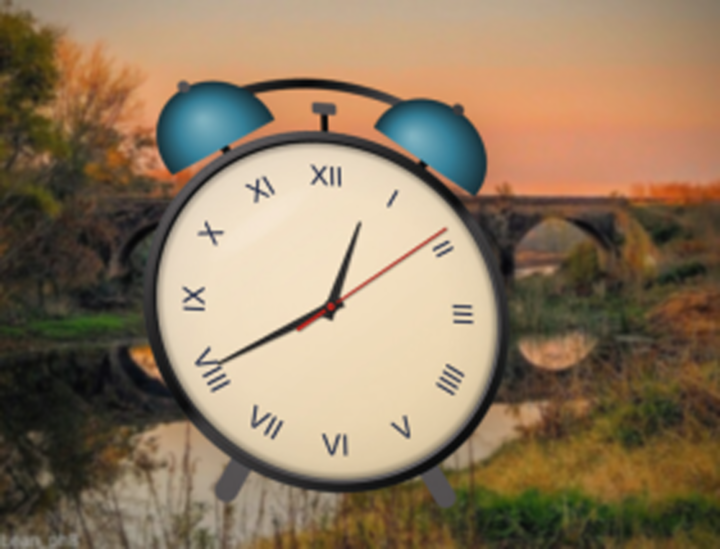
12:40:09
